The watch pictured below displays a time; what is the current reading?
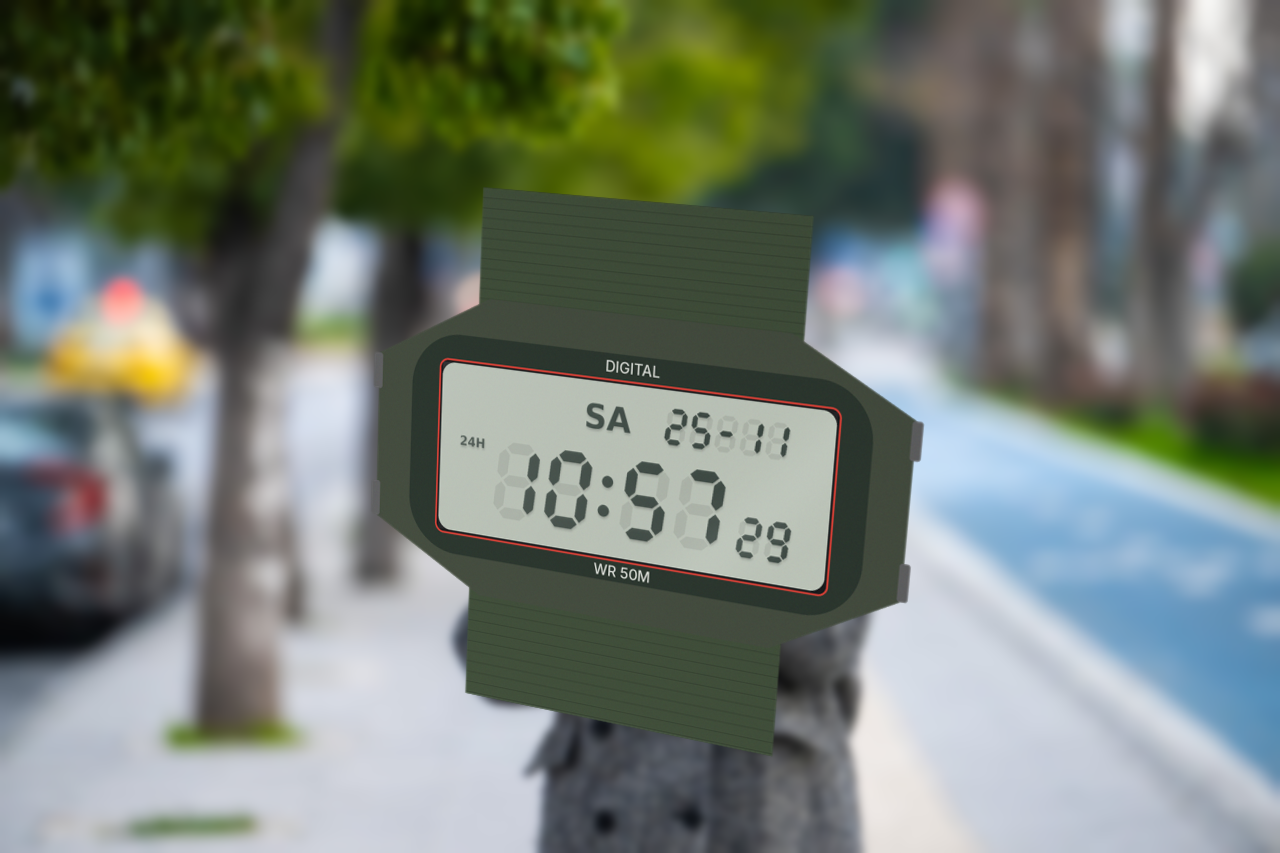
10:57:29
